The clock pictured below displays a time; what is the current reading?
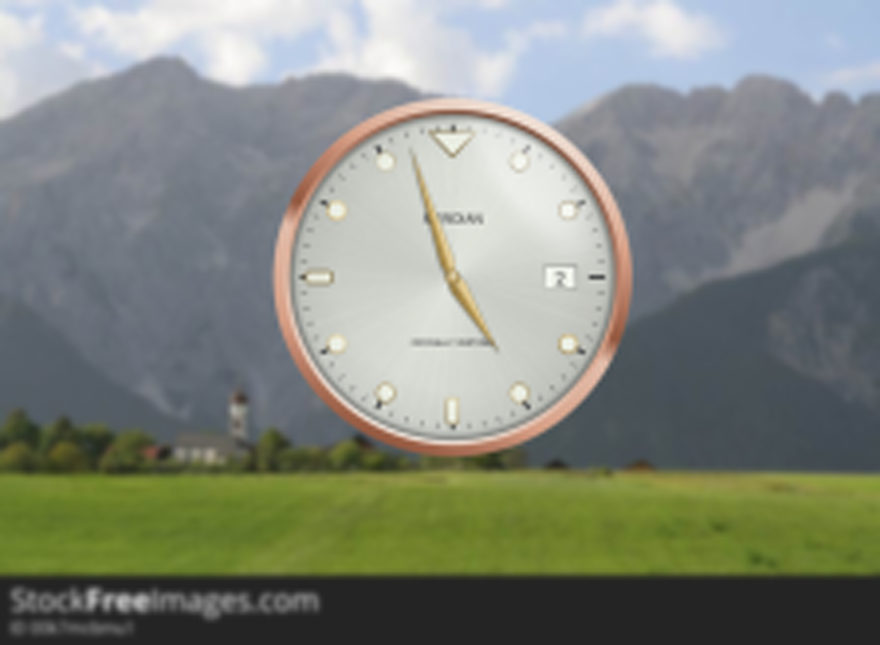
4:57
